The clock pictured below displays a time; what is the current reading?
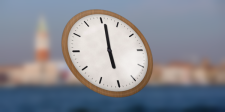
6:01
